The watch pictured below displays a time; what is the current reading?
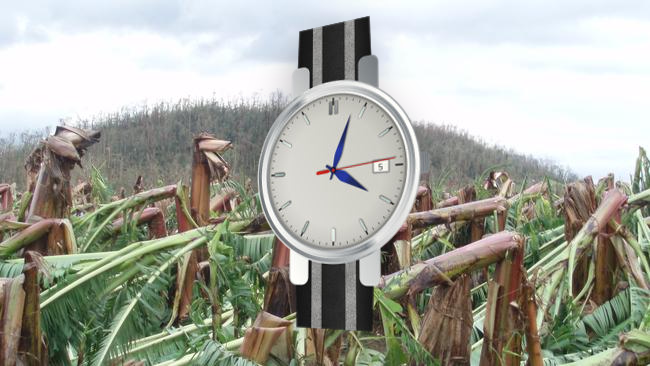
4:03:14
